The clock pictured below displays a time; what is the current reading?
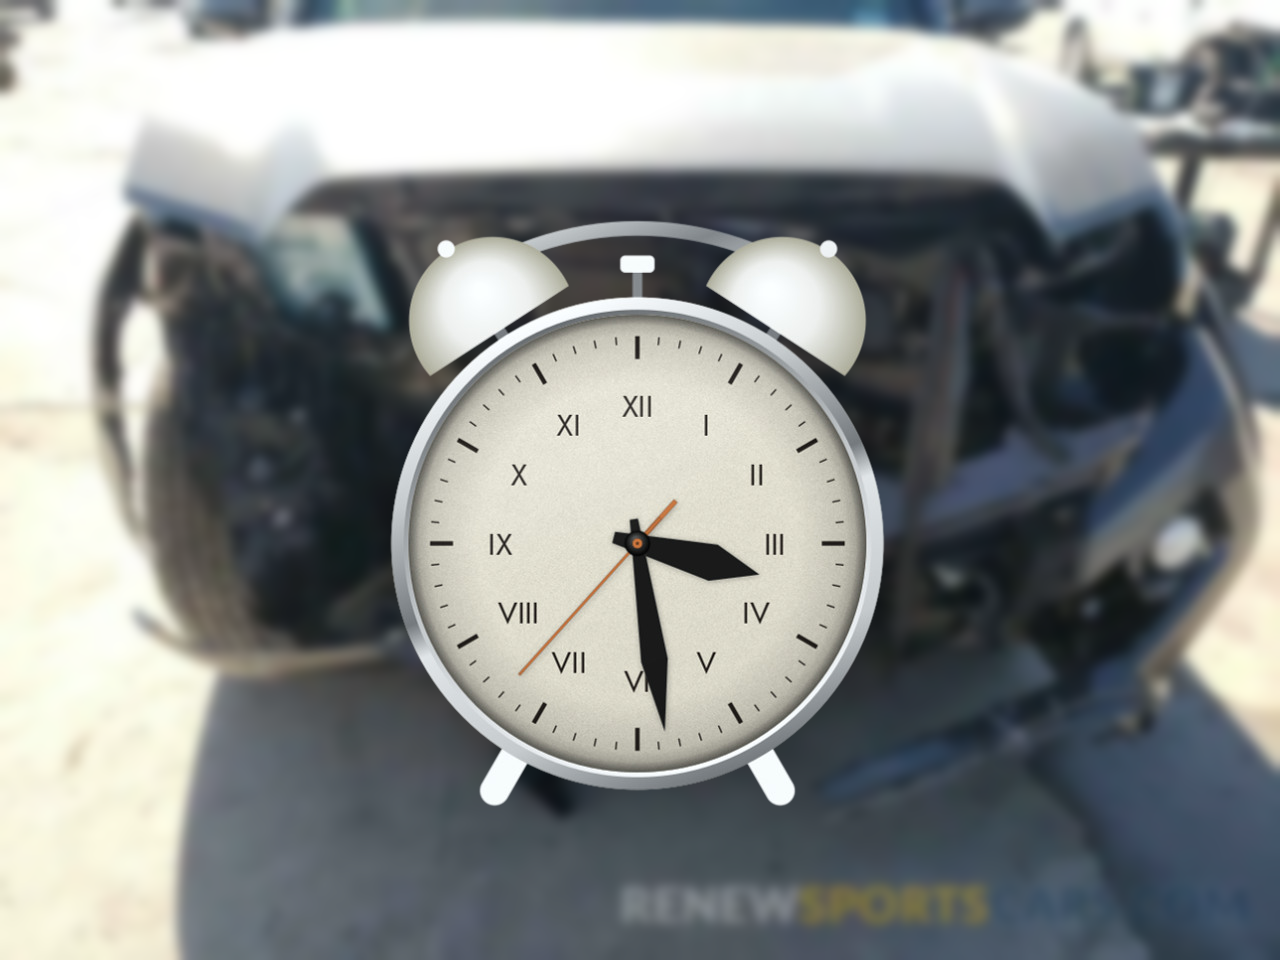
3:28:37
